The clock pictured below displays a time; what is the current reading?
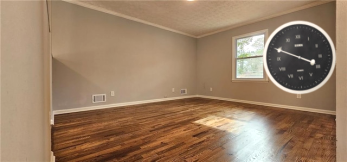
3:49
